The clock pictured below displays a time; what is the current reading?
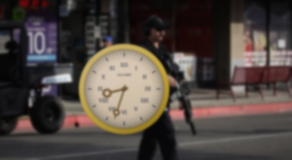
8:33
